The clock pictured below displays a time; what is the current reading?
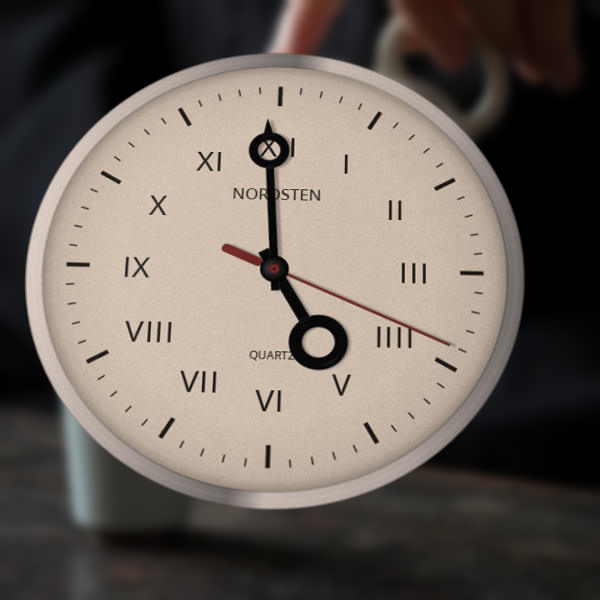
4:59:19
